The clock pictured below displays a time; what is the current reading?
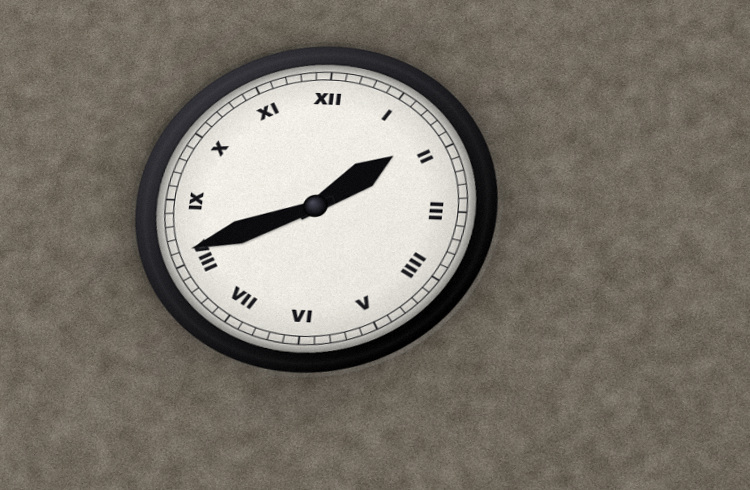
1:41
